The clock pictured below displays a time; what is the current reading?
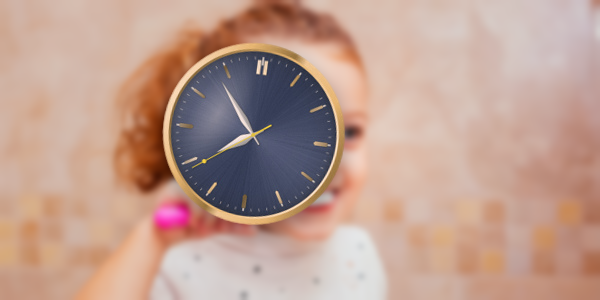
7:53:39
